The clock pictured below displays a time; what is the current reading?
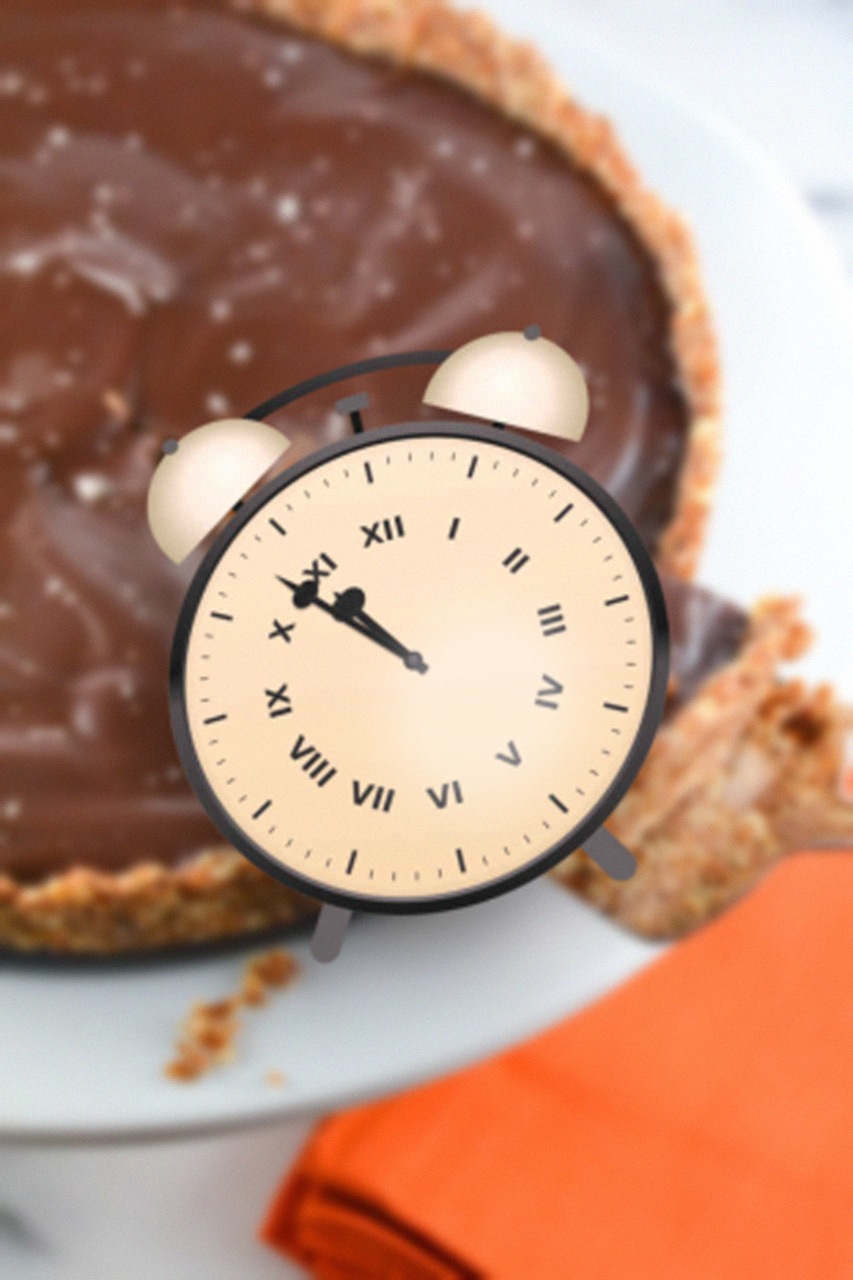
10:53
